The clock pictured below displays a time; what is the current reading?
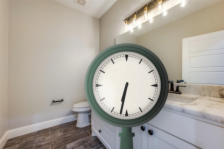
6:32
